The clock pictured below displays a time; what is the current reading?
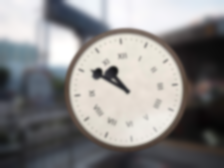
10:51
